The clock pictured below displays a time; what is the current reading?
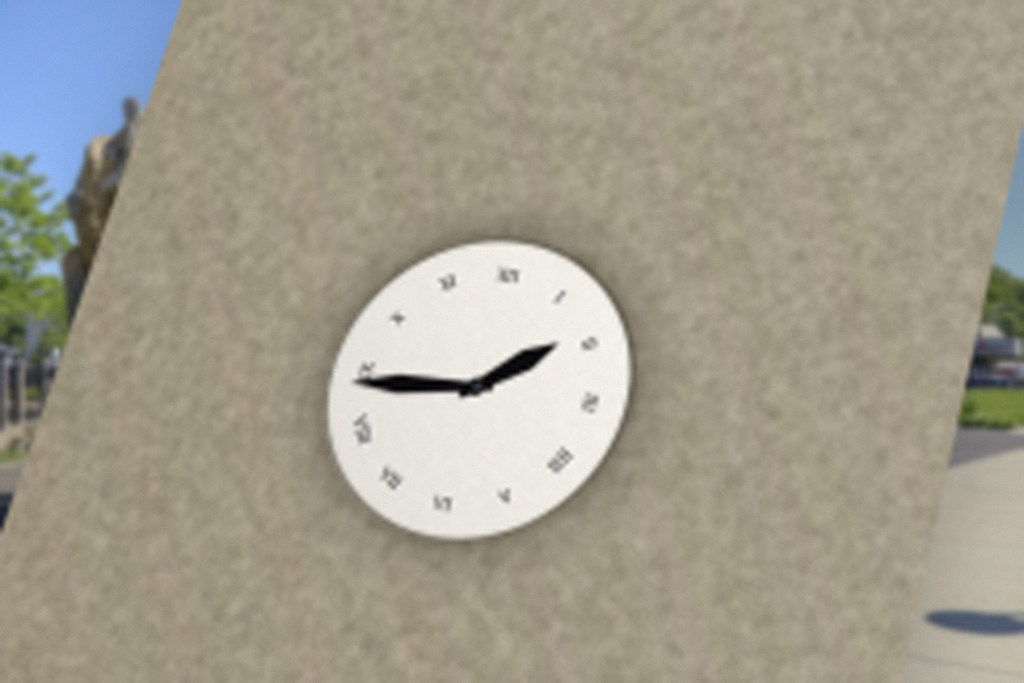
1:44
